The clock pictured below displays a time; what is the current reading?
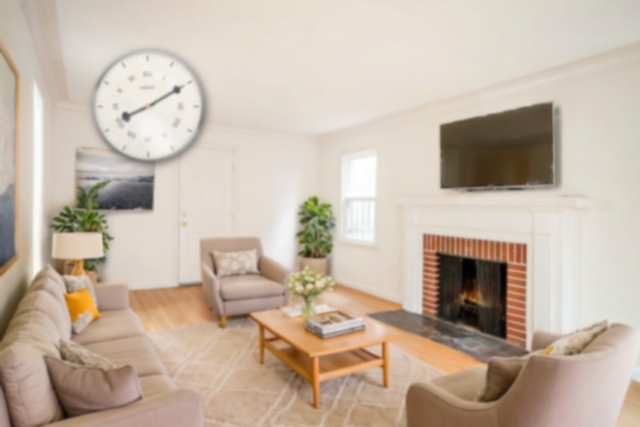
8:10
